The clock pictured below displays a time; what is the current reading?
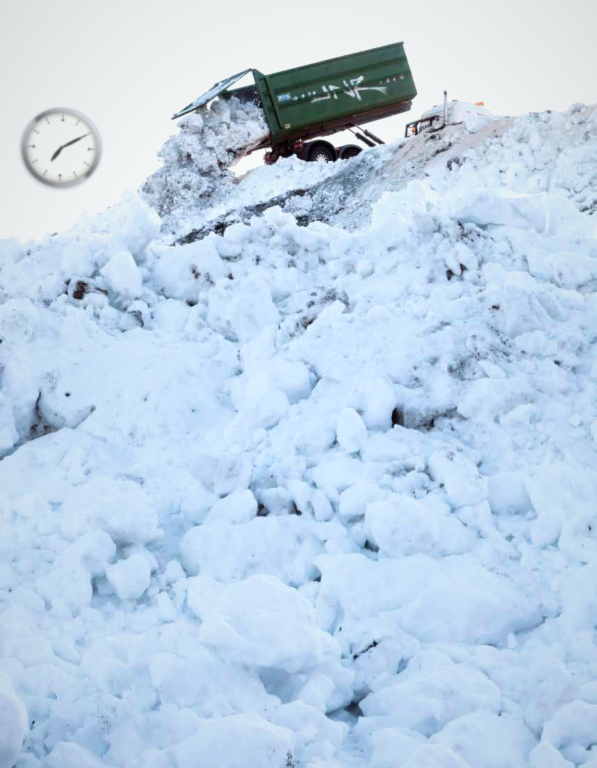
7:10
